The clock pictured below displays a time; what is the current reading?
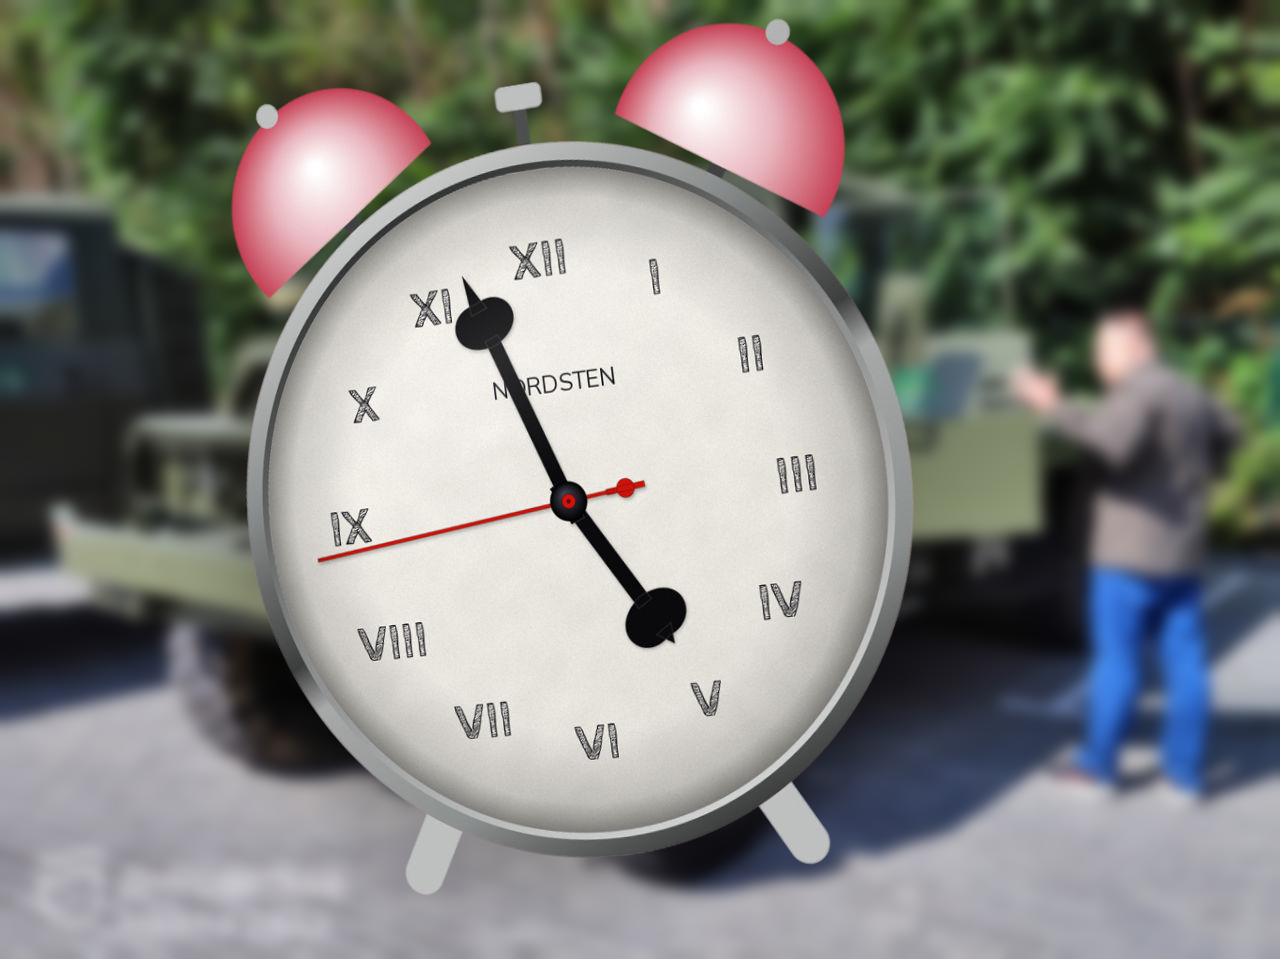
4:56:44
